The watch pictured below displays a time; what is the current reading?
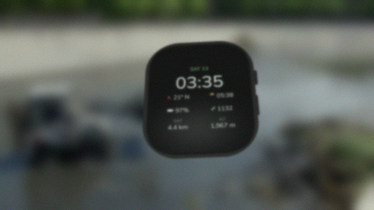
3:35
